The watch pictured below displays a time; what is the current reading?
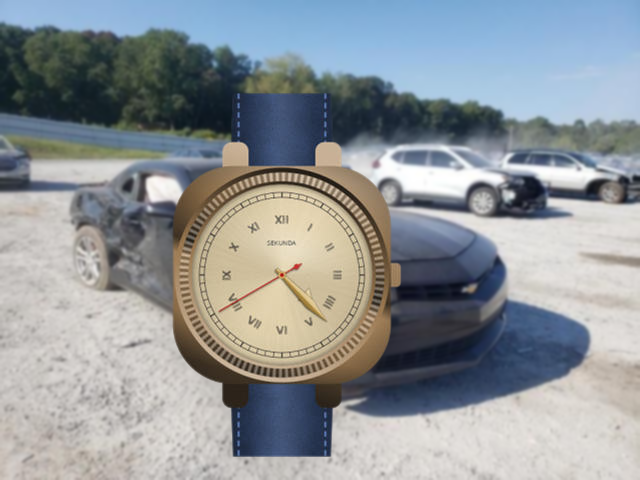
4:22:40
